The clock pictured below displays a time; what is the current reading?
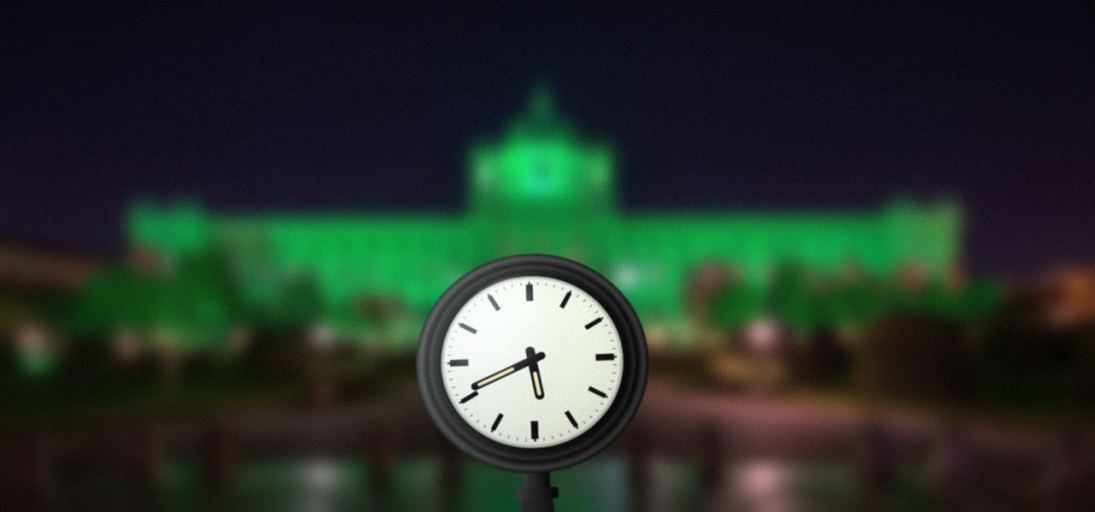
5:41
